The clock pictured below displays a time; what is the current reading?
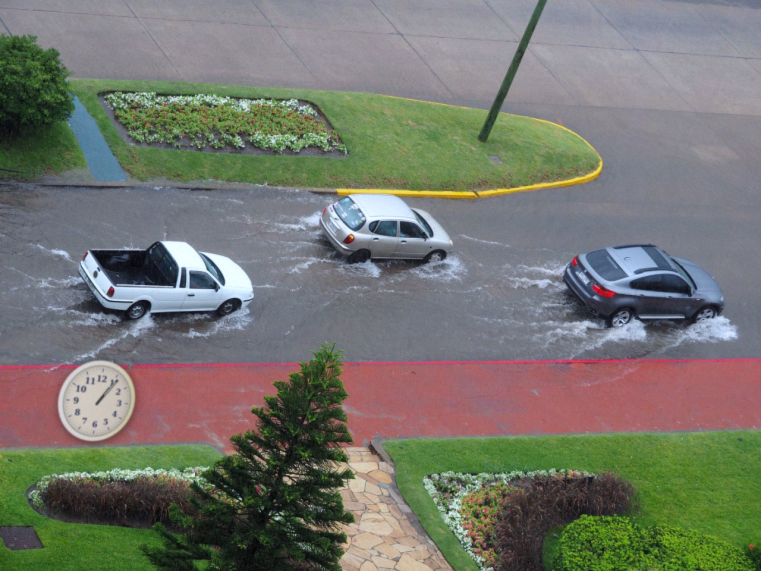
1:06
